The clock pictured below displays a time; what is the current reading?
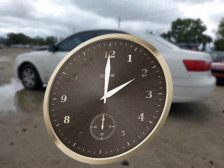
2:00
